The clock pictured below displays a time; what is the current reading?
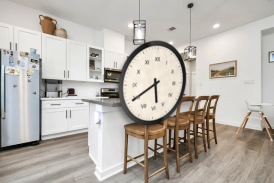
5:40
